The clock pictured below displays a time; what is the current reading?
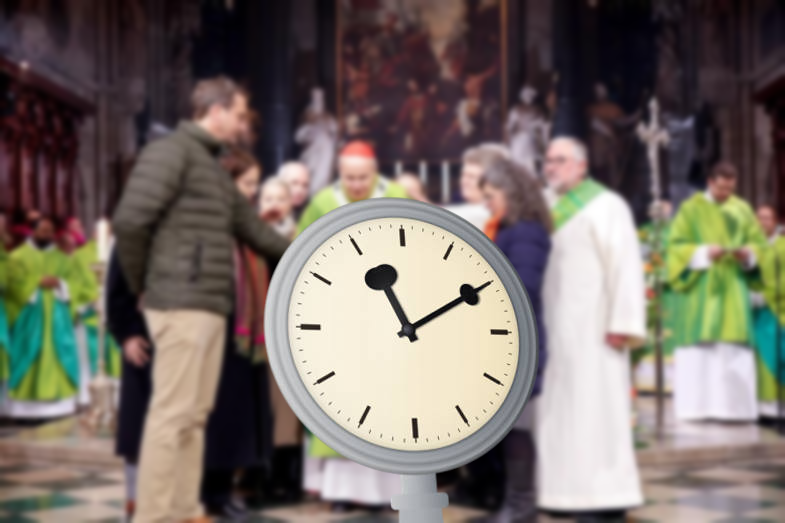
11:10
